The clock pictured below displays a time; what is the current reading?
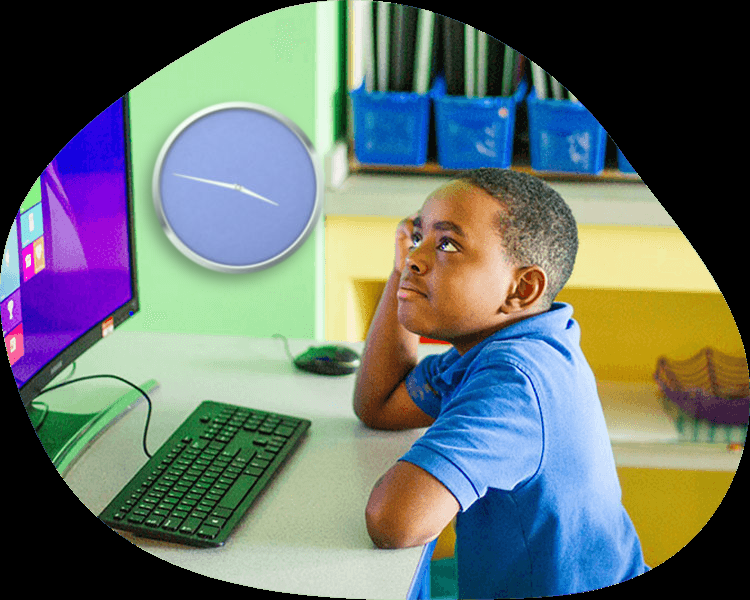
3:47
